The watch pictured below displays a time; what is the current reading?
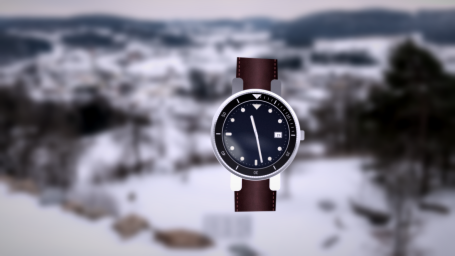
11:28
